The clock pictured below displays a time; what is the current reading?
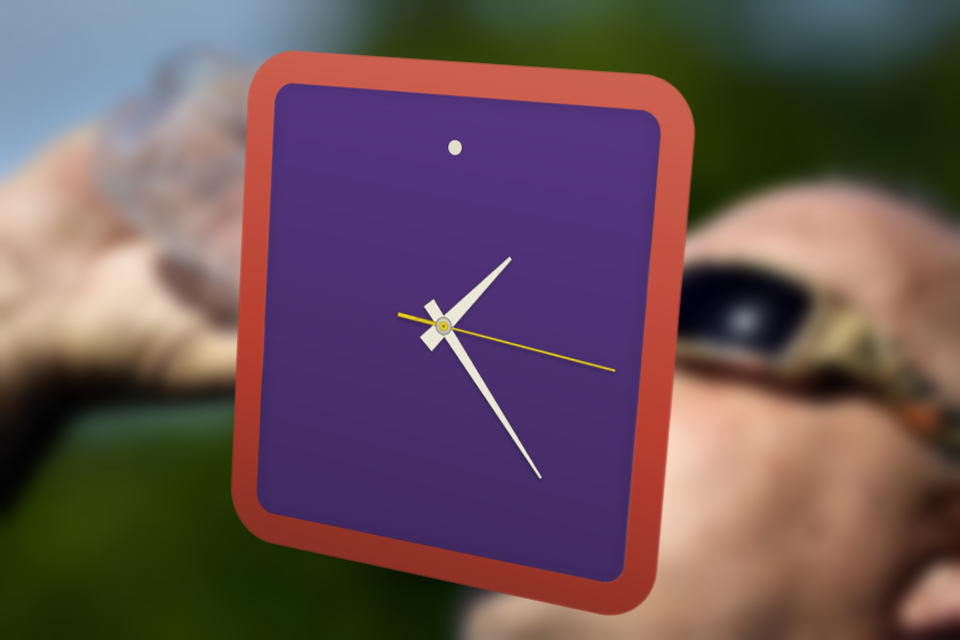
1:23:16
